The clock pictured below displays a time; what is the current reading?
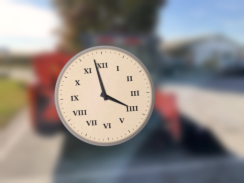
3:58
